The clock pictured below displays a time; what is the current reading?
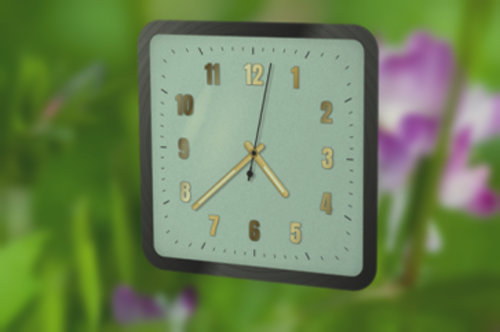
4:38:02
